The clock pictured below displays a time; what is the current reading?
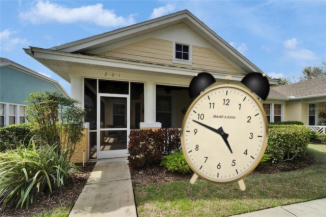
4:48
